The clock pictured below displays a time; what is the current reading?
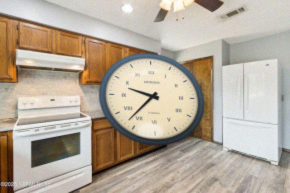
9:37
